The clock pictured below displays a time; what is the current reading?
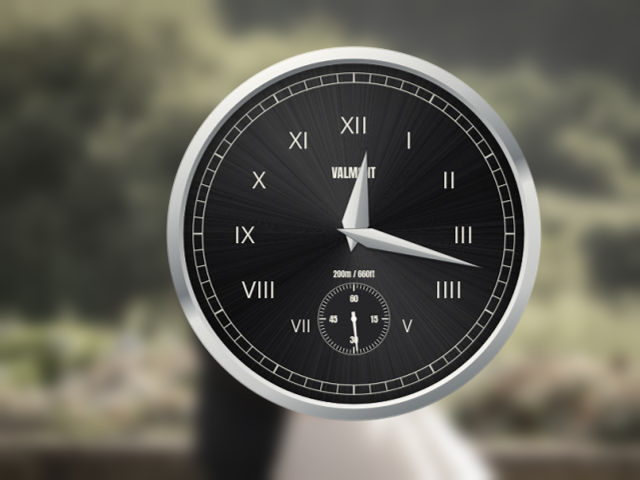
12:17:29
